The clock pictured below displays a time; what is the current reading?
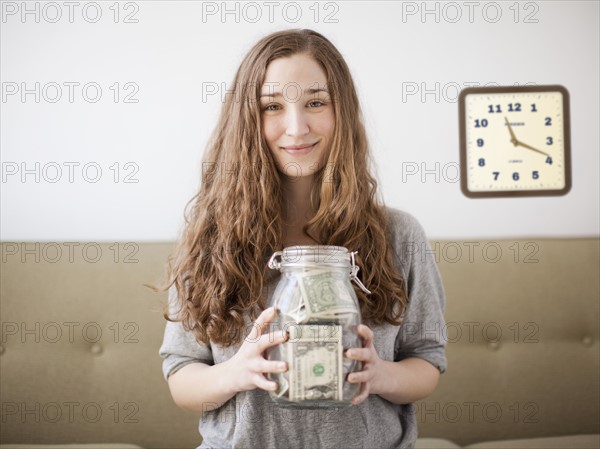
11:19
